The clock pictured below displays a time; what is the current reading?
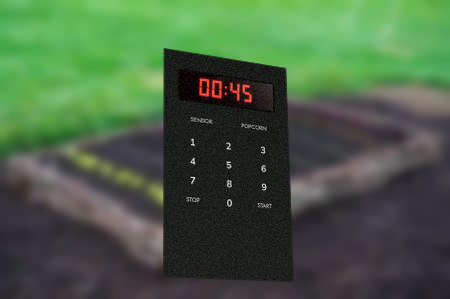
0:45
